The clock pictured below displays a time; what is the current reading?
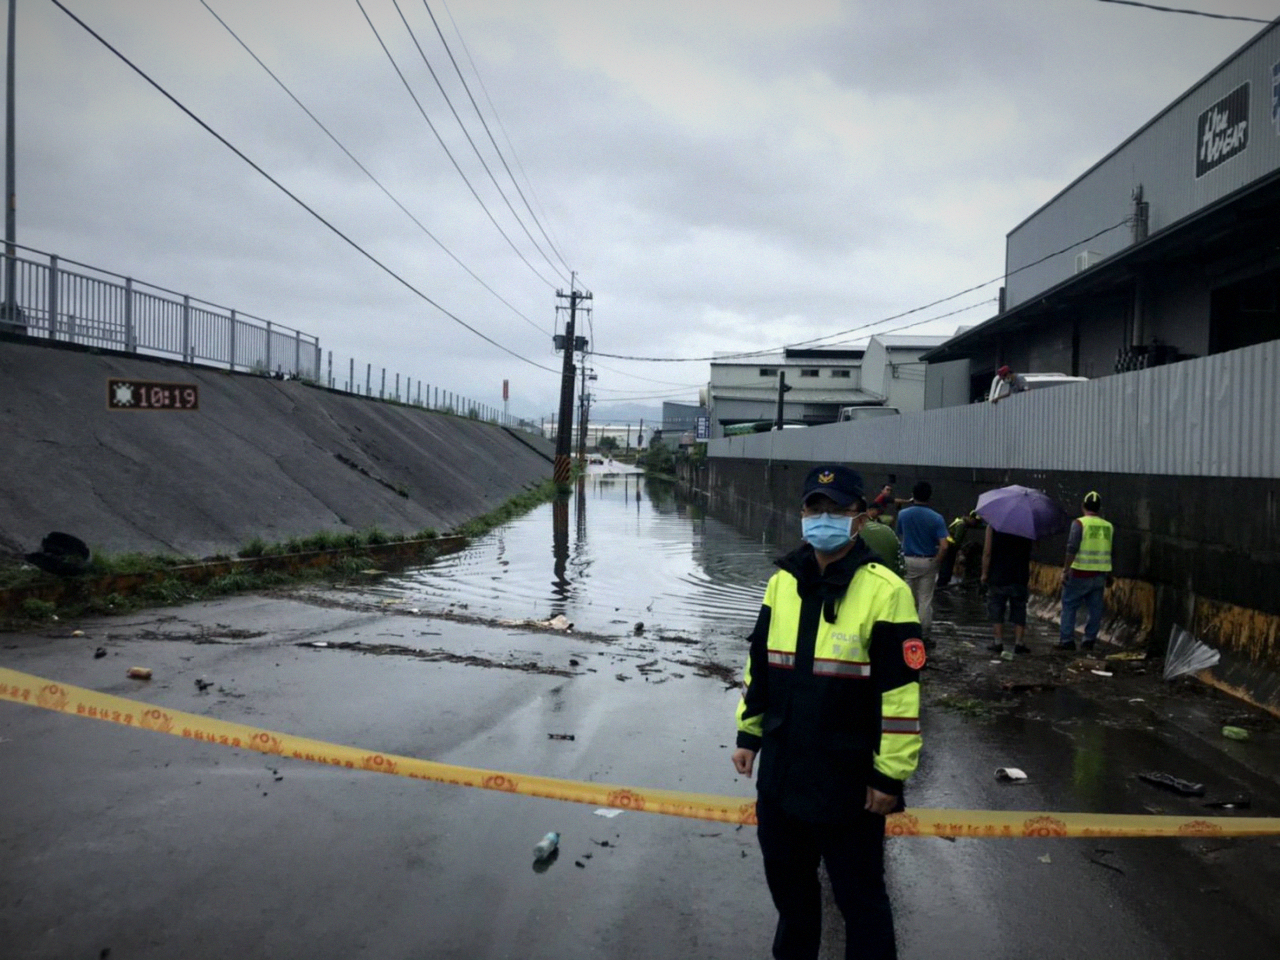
10:19
